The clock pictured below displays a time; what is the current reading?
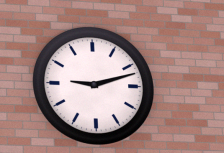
9:12
